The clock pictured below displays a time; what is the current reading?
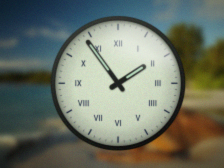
1:54
